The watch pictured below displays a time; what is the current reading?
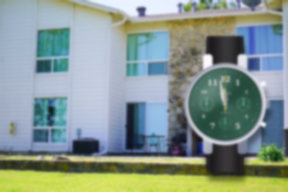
11:58
